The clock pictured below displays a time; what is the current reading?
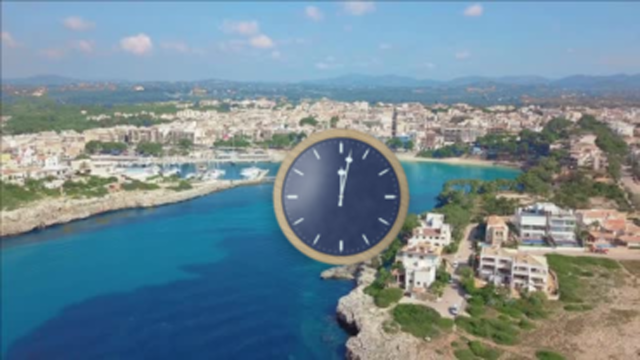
12:02
